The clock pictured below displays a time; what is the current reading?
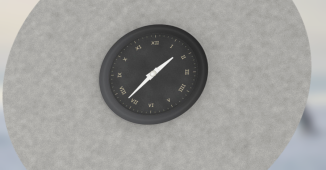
1:37
